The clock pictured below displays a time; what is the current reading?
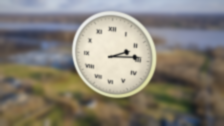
2:14
